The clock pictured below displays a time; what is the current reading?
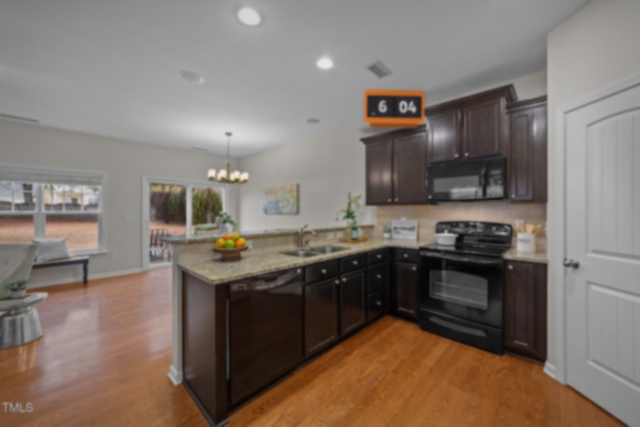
6:04
